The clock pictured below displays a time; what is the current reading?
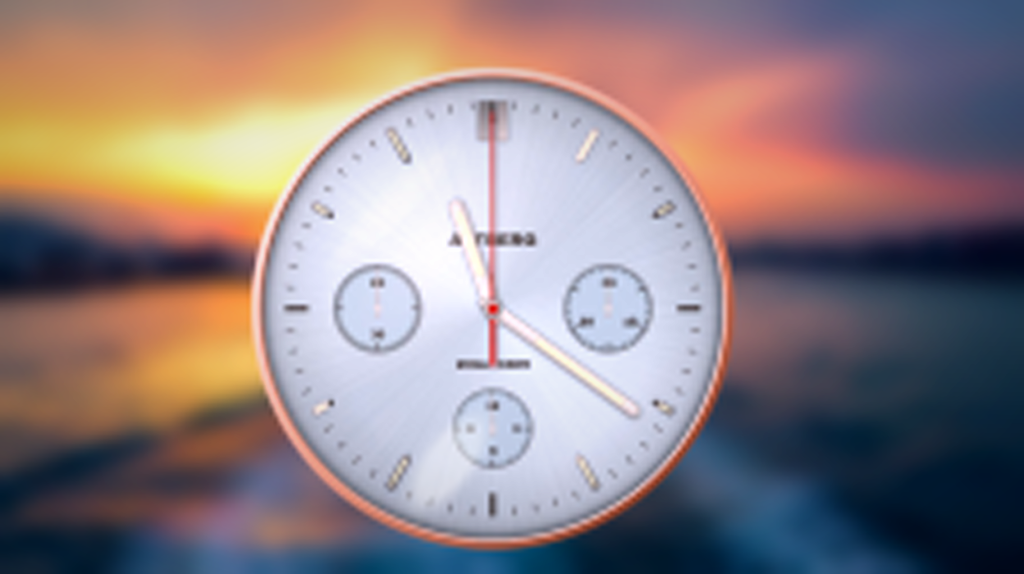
11:21
